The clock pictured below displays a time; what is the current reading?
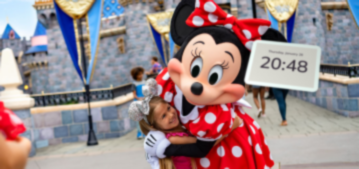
20:48
